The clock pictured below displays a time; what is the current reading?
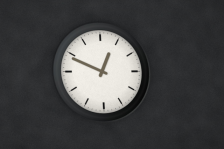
12:49
